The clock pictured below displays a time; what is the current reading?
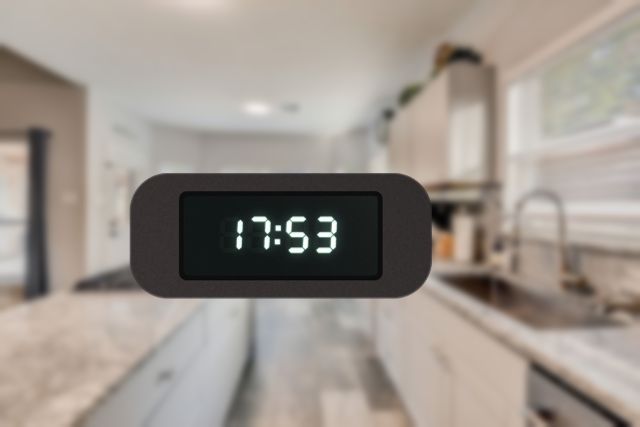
17:53
